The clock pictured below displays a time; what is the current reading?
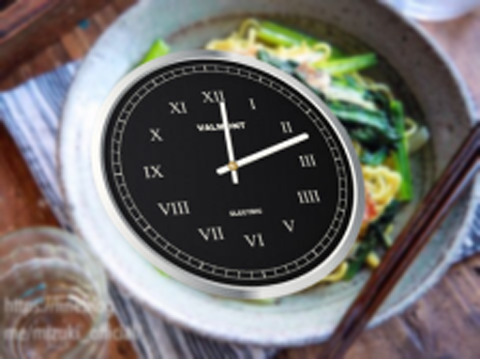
12:12
